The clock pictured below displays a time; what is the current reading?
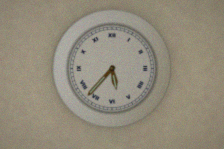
5:37
